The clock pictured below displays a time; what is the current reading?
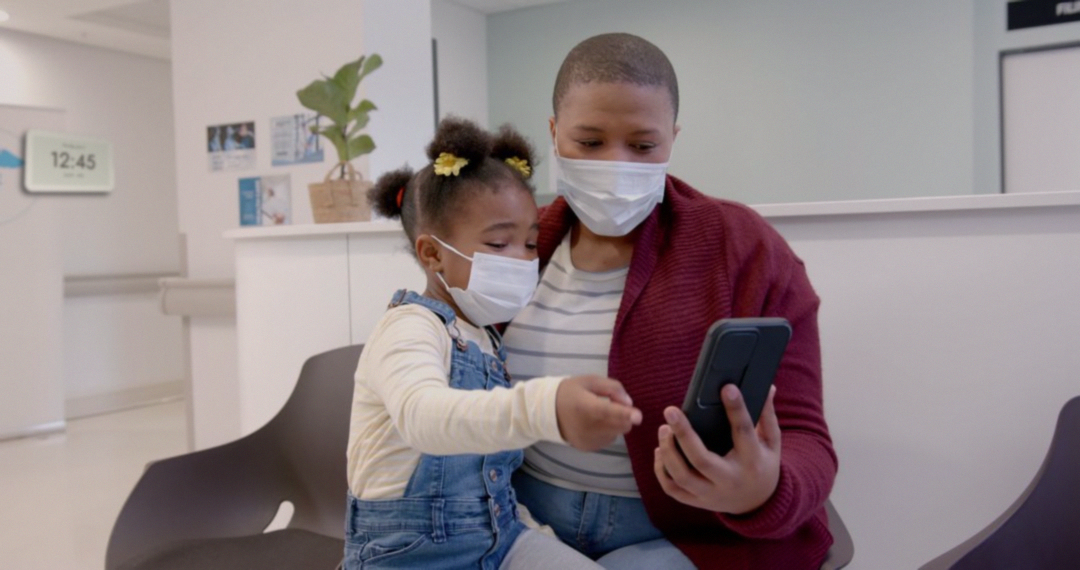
12:45
